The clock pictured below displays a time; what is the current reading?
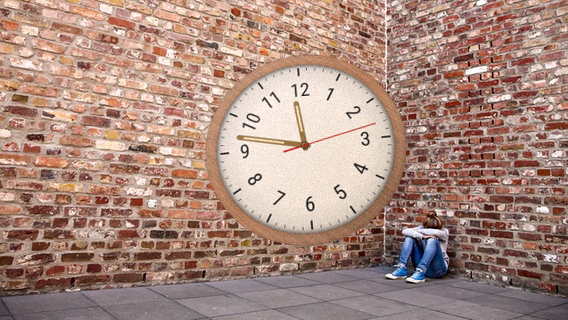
11:47:13
